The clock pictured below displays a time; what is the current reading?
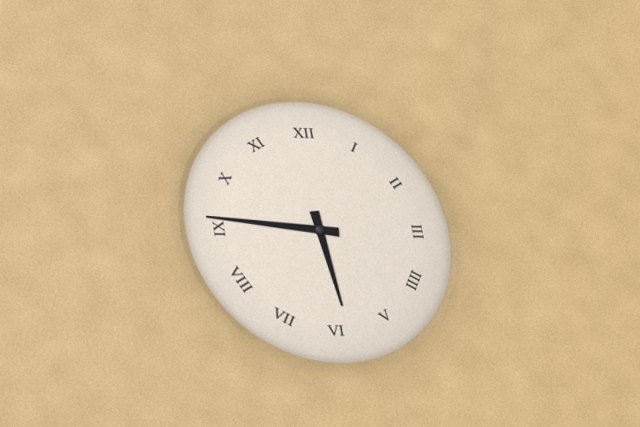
5:46
